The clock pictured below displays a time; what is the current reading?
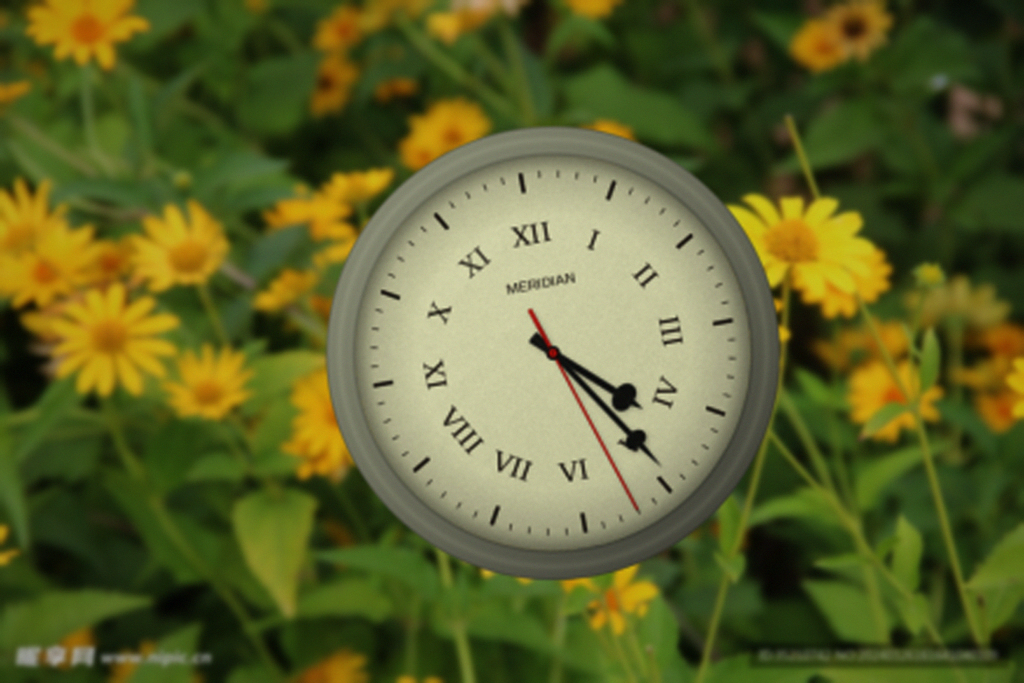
4:24:27
